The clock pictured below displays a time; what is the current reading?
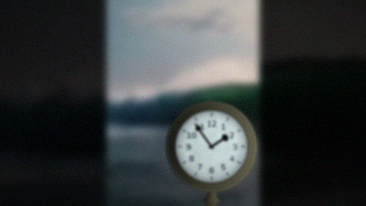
1:54
